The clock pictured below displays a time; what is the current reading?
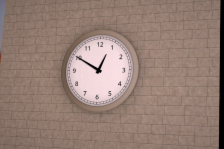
12:50
